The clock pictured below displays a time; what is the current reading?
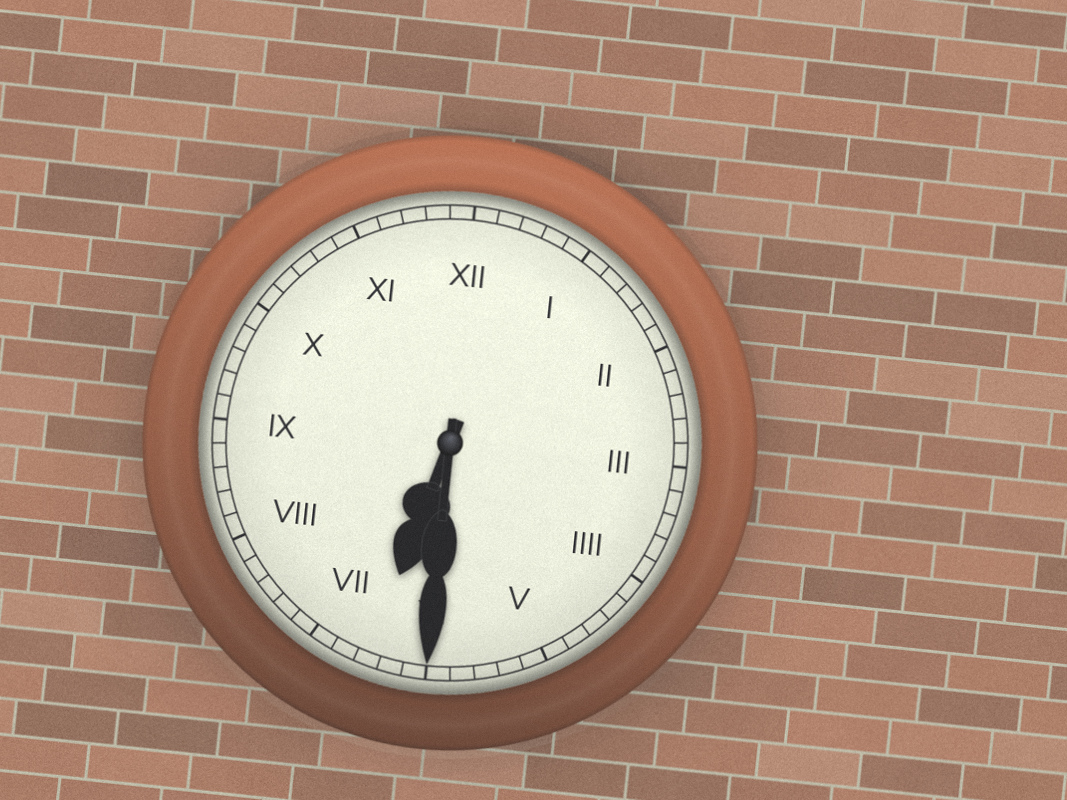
6:30
